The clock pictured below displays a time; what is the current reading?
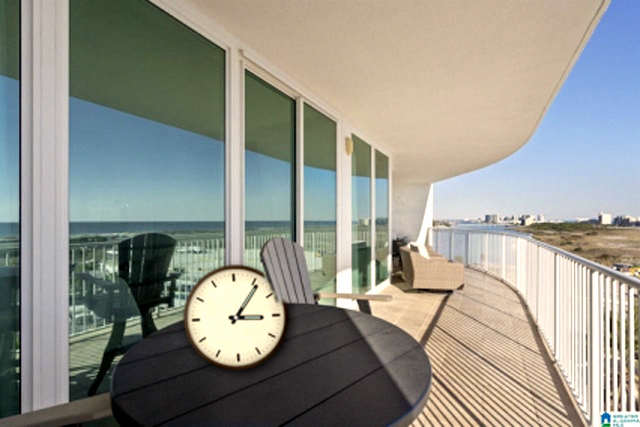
3:06
